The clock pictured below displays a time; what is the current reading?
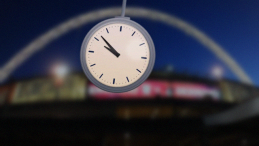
9:52
